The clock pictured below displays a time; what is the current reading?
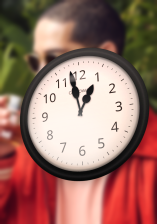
12:58
